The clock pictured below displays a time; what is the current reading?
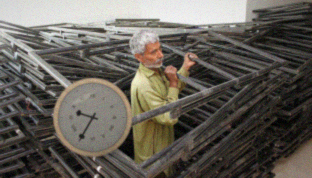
9:35
